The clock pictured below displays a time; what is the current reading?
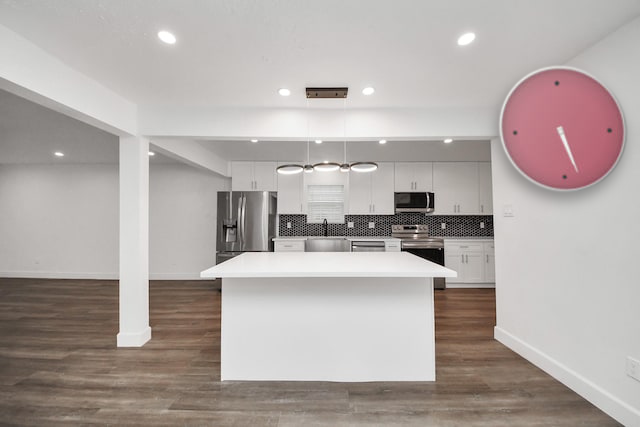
5:27
